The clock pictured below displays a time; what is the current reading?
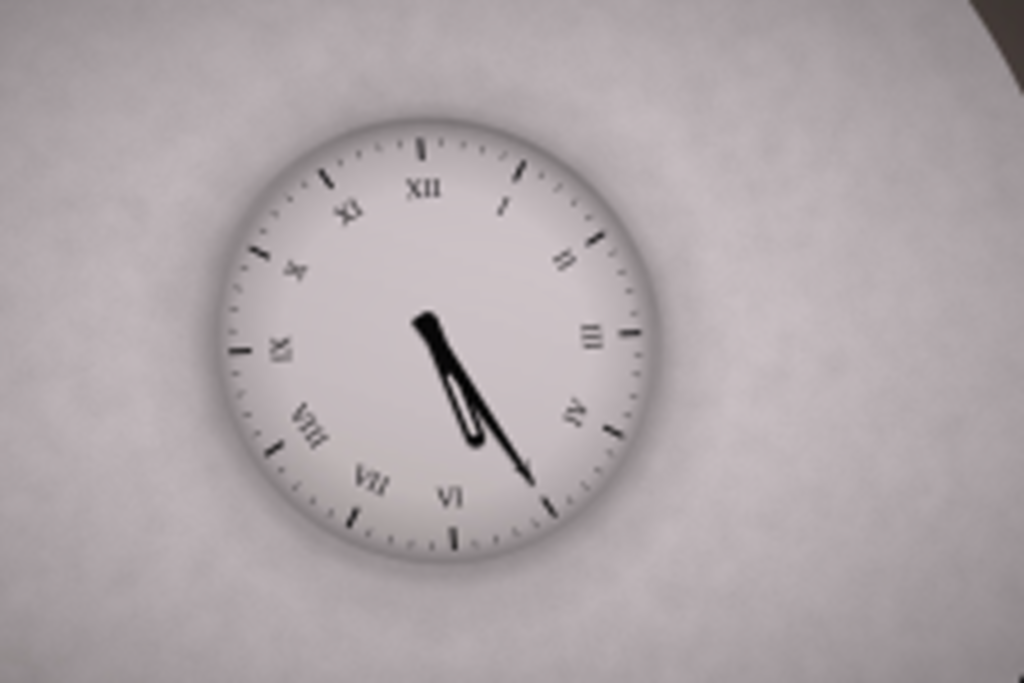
5:25
